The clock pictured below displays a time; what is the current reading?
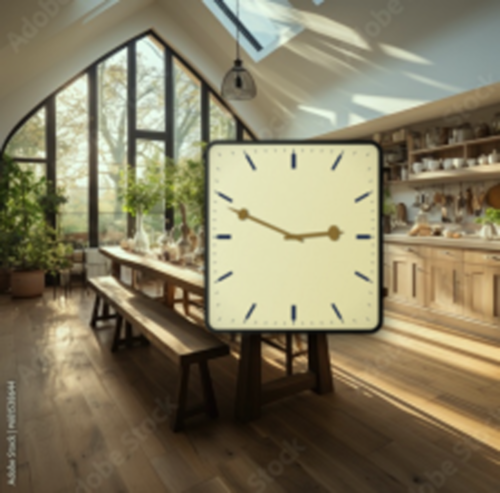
2:49
